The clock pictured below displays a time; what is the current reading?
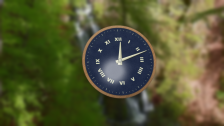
12:12
